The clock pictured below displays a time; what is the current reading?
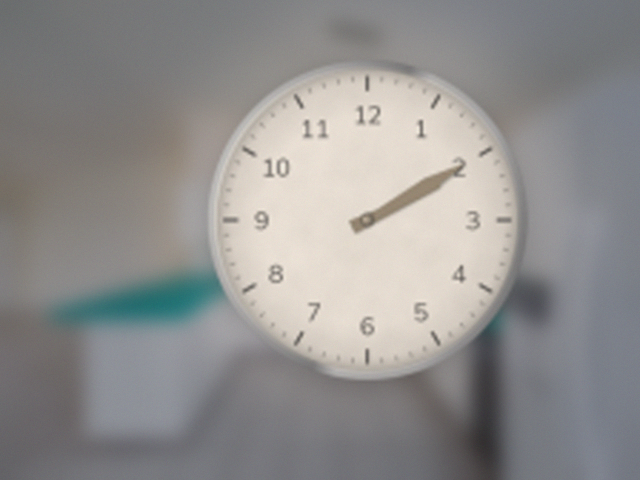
2:10
